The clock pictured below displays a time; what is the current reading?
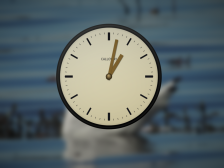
1:02
